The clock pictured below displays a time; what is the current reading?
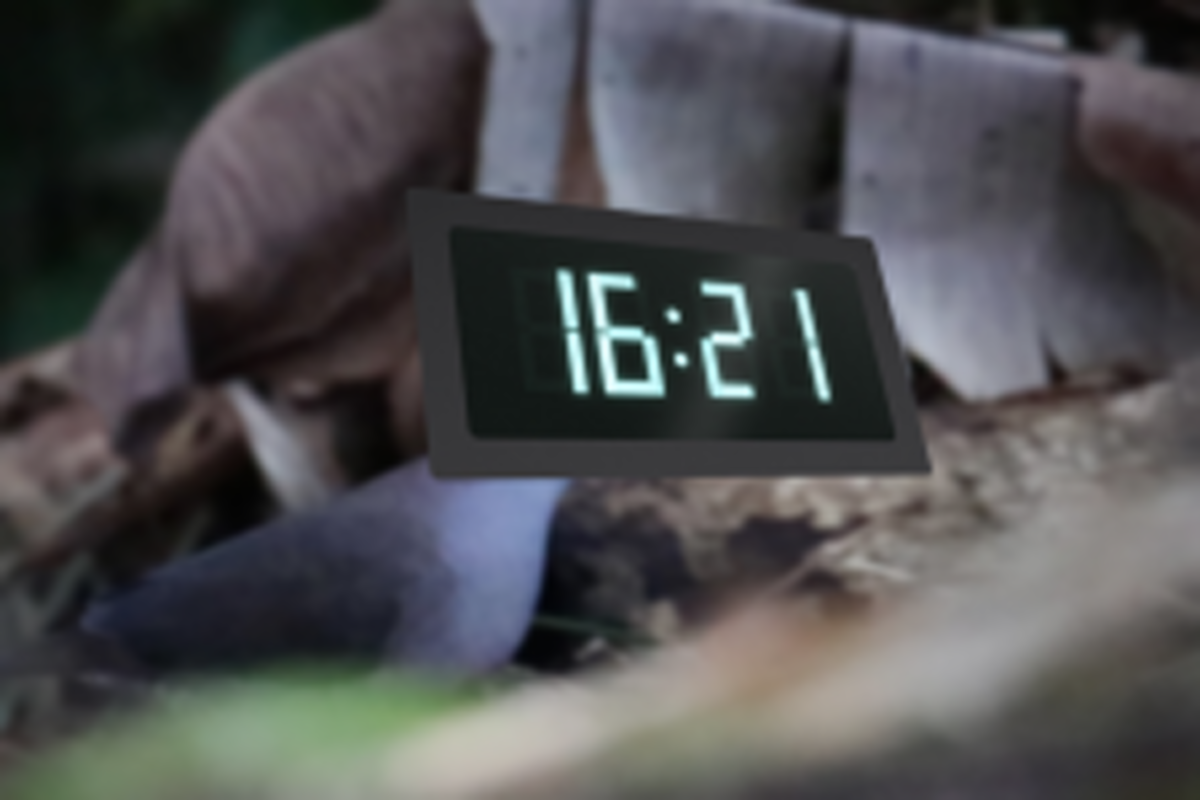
16:21
